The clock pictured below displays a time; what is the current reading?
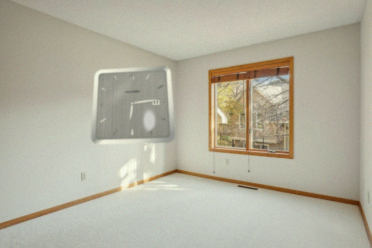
6:14
